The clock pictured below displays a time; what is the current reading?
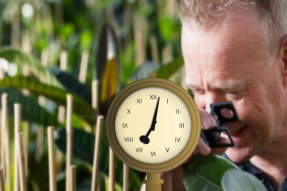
7:02
